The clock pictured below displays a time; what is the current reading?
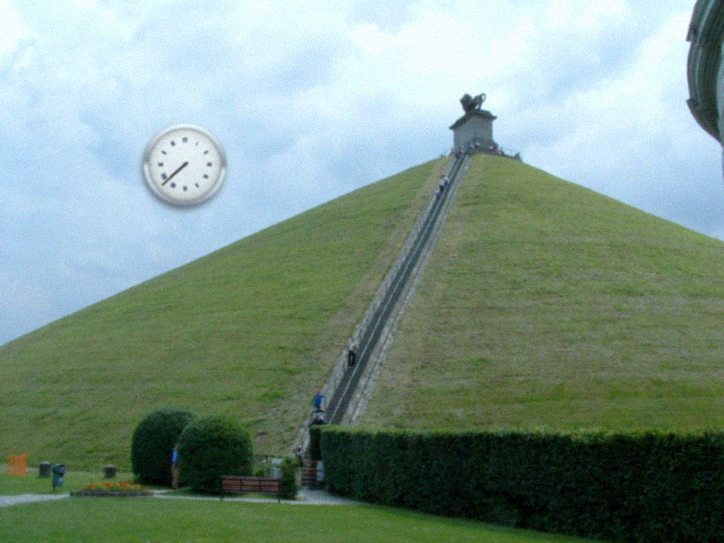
7:38
